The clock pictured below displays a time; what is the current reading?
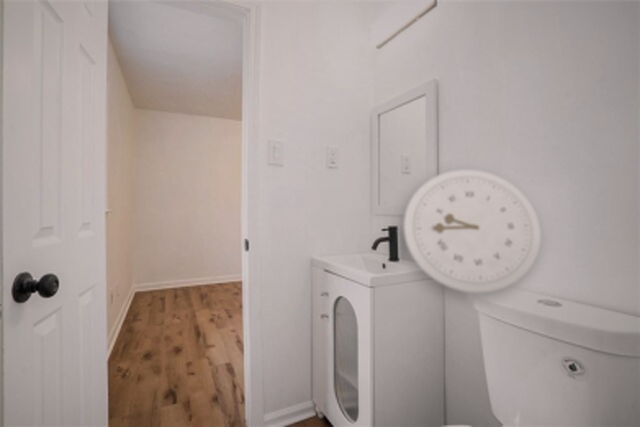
9:45
